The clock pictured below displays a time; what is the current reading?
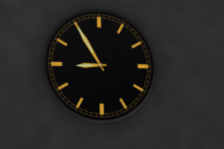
8:55
